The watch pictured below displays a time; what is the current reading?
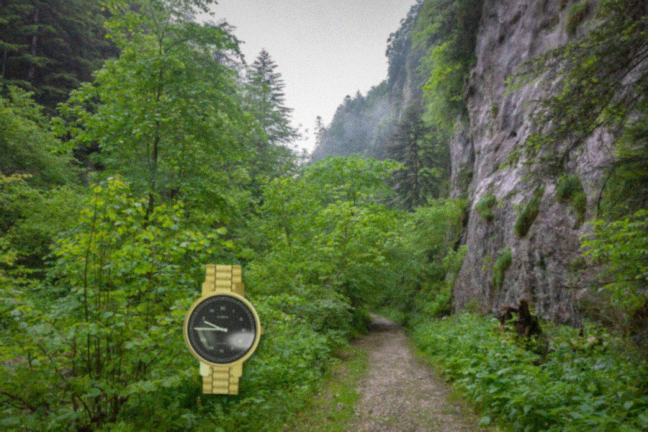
9:45
